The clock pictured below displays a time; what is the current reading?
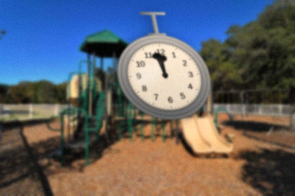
11:58
